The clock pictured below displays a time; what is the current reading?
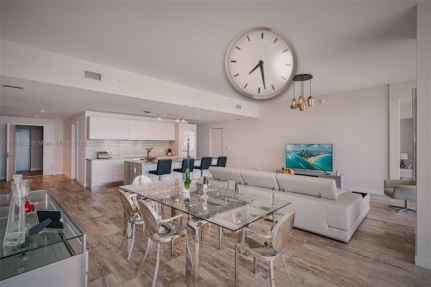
7:28
